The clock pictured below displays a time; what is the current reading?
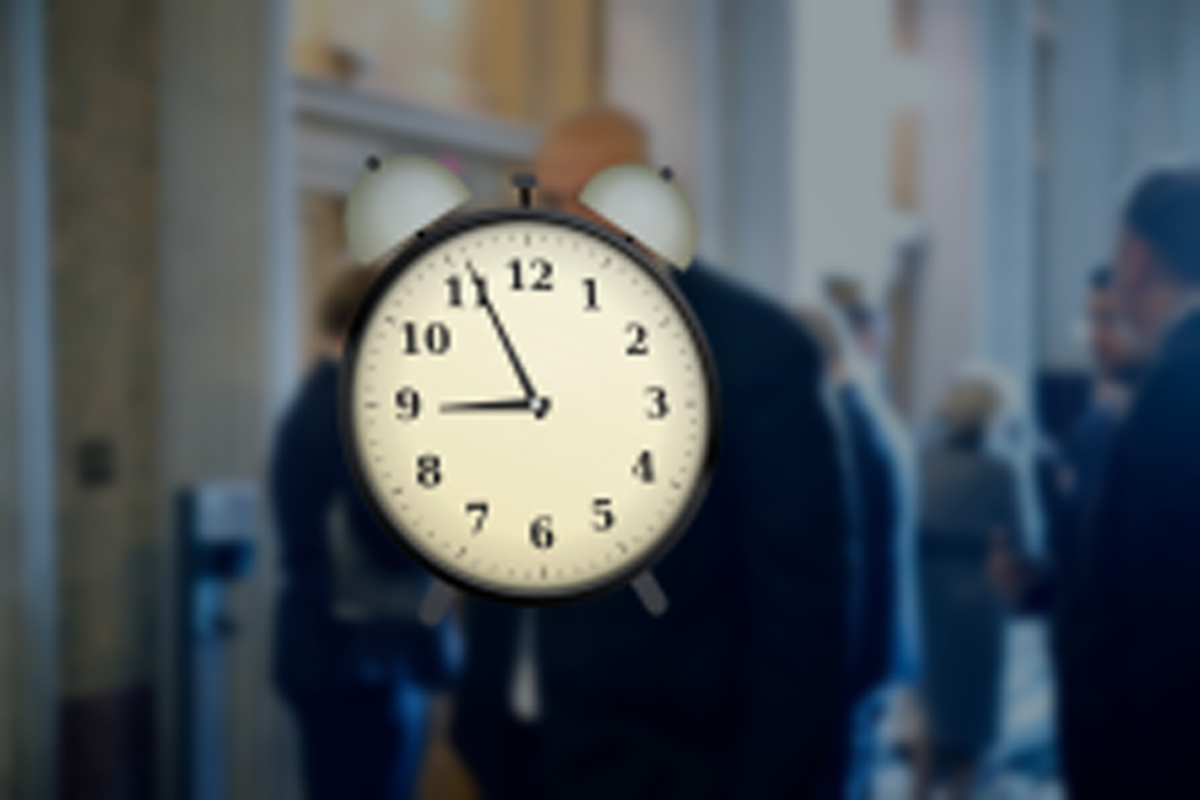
8:56
